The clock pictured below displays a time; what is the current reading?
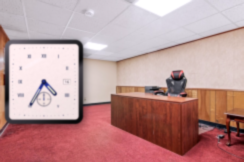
4:35
